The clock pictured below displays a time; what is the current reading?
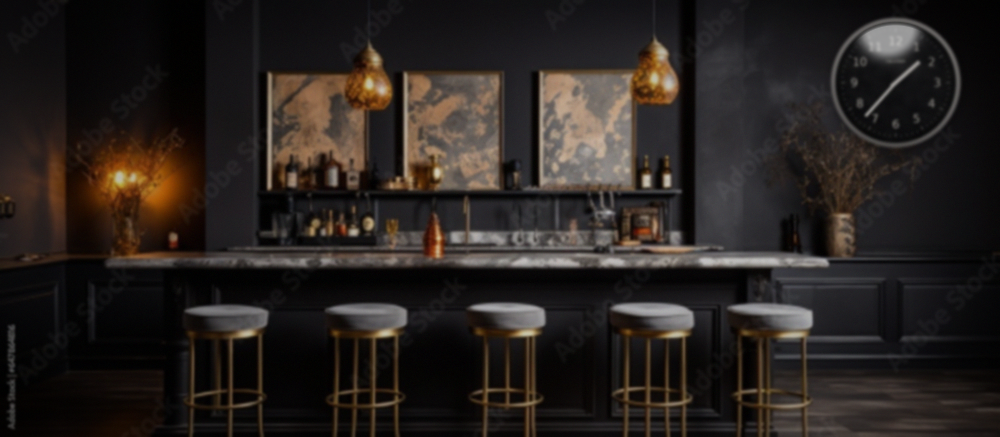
1:37
